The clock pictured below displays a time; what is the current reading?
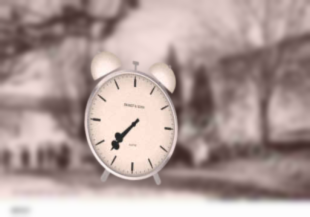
7:37
